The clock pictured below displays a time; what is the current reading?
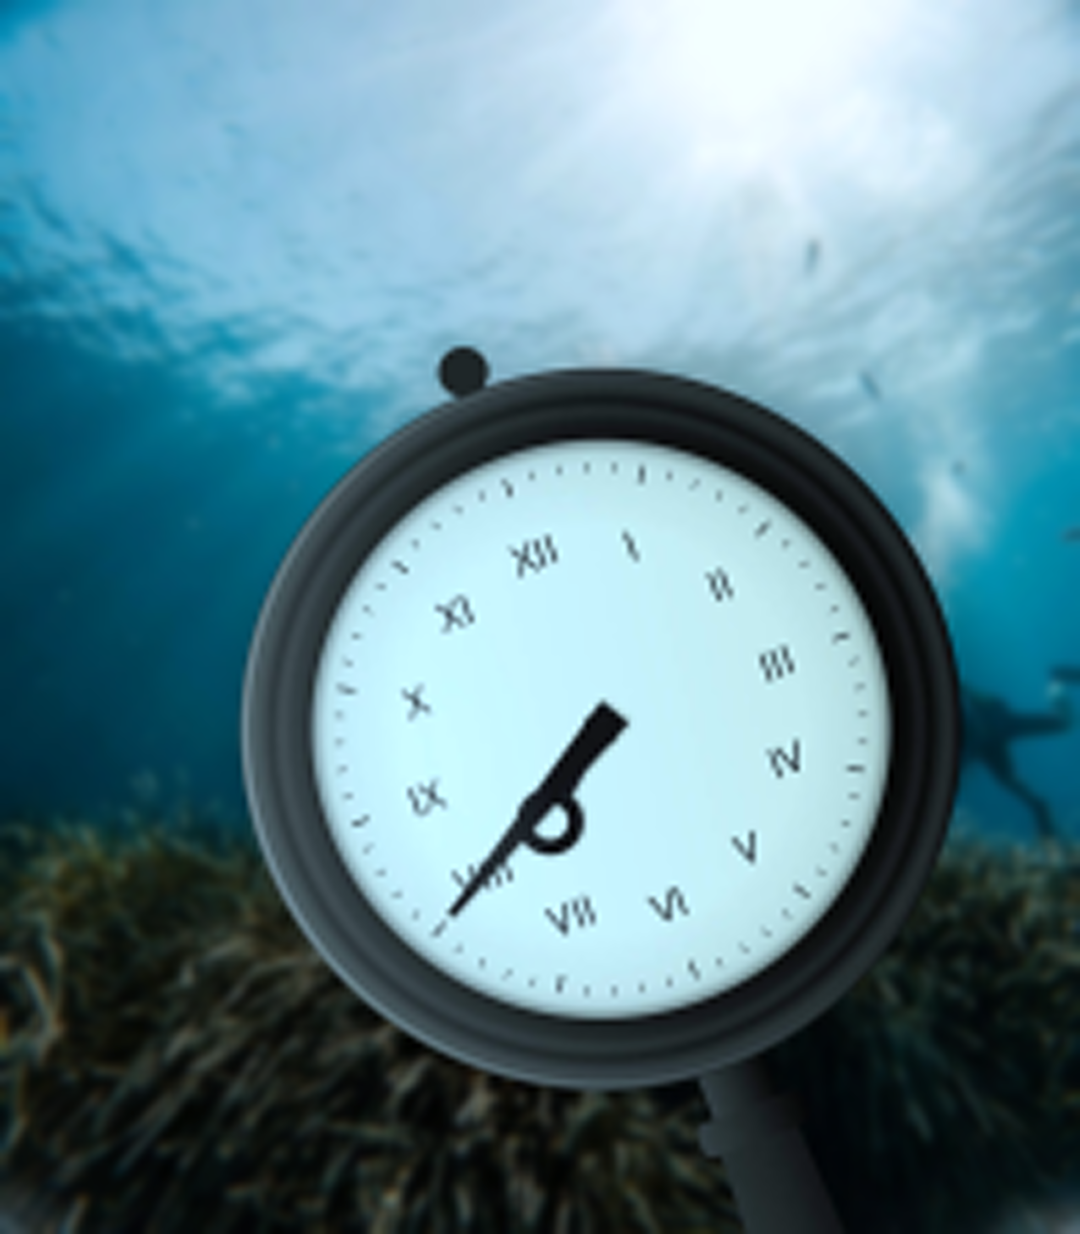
7:40
